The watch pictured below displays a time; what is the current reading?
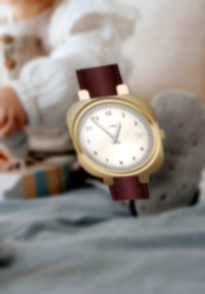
12:54
